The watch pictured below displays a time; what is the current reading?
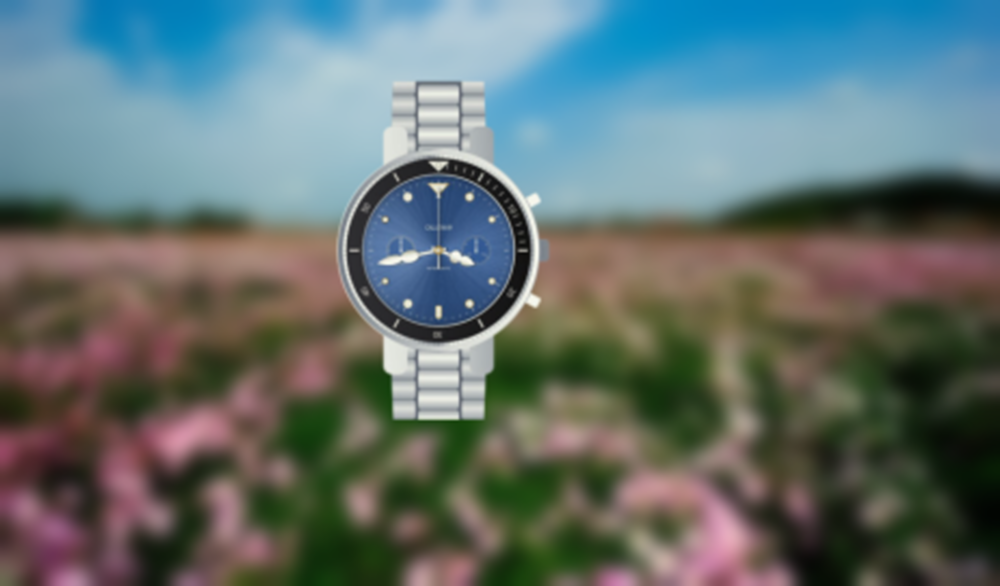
3:43
